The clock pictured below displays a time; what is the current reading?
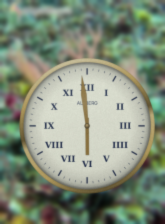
5:59
